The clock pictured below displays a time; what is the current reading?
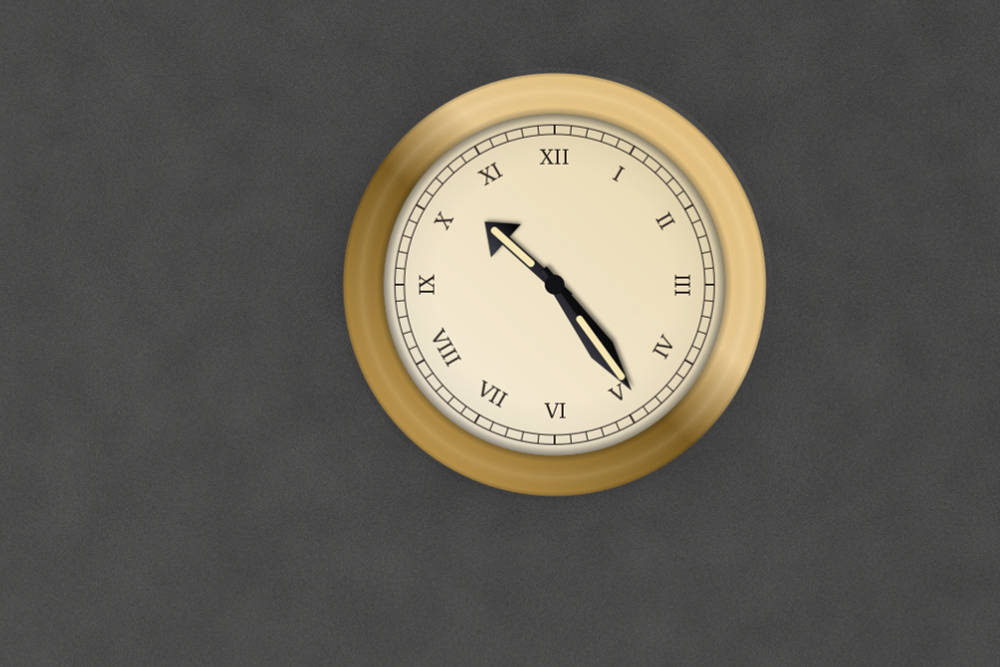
10:24
